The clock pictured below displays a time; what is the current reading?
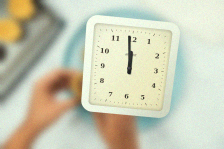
11:59
